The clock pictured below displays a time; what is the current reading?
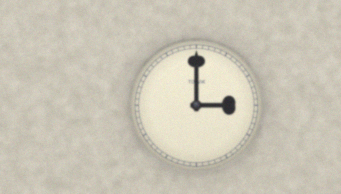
3:00
